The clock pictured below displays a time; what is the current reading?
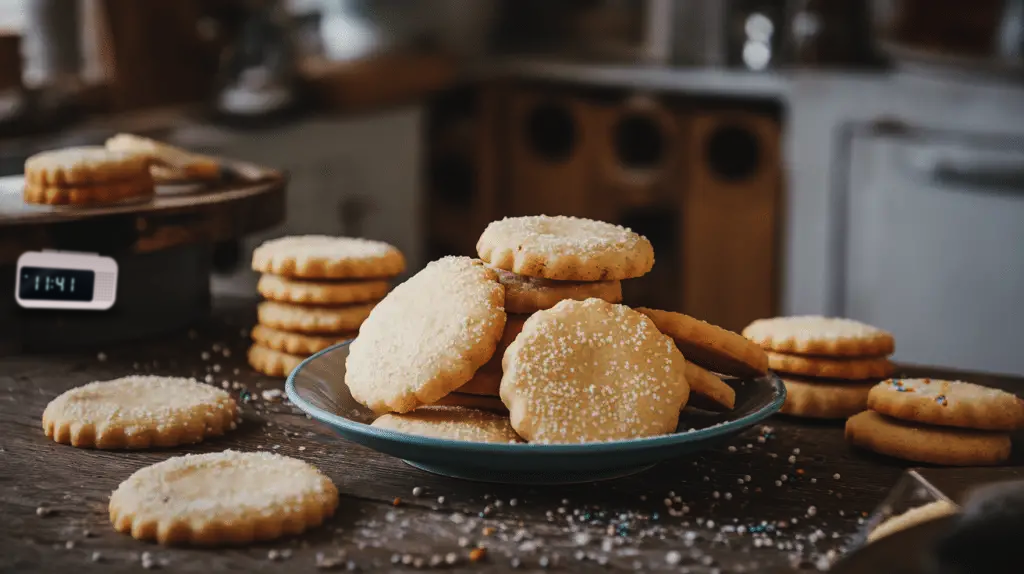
11:41
